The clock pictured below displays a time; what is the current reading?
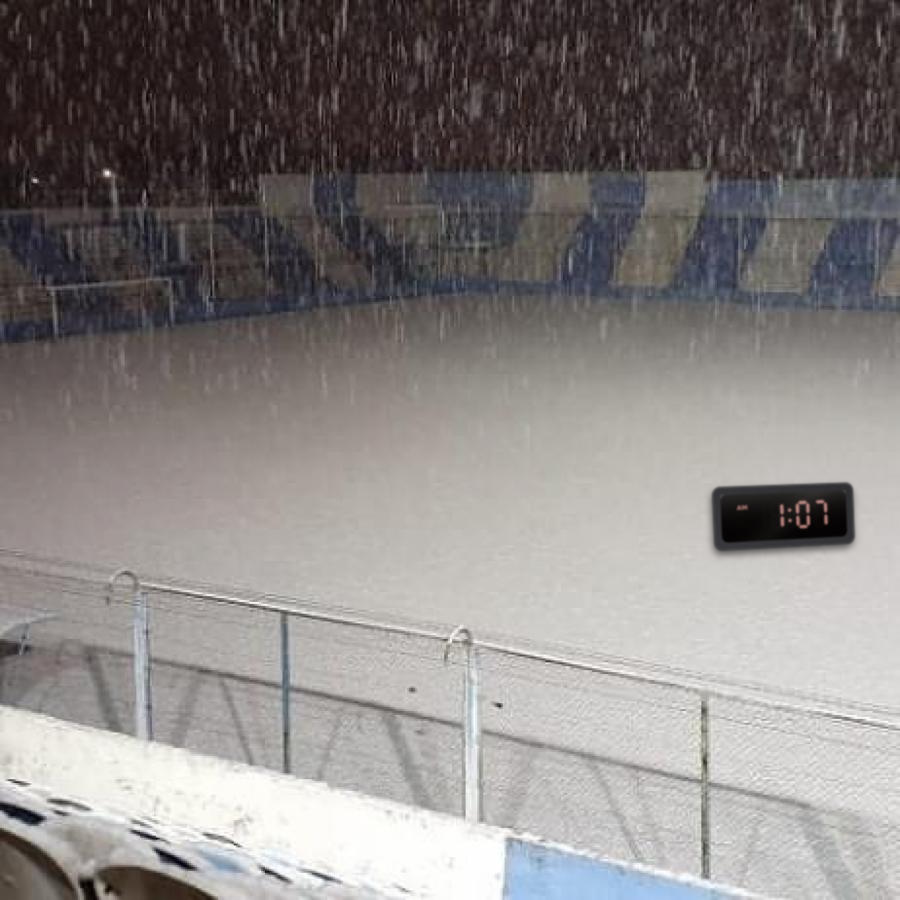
1:07
